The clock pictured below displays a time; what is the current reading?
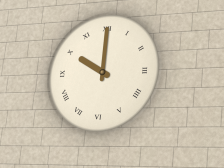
10:00
